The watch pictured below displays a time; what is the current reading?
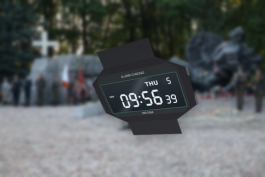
9:56:39
